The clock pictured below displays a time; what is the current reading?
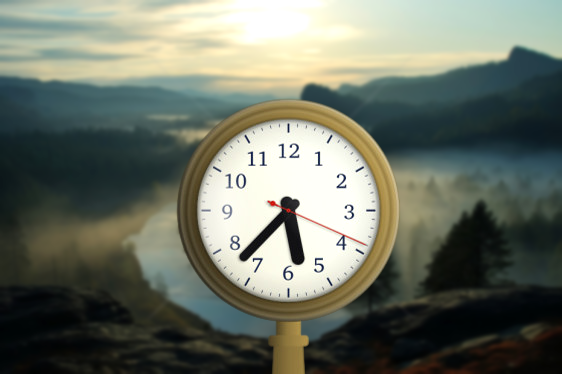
5:37:19
